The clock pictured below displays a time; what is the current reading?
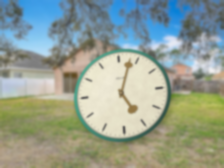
5:03
